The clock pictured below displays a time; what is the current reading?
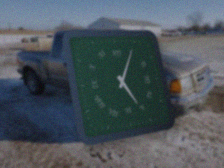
5:05
